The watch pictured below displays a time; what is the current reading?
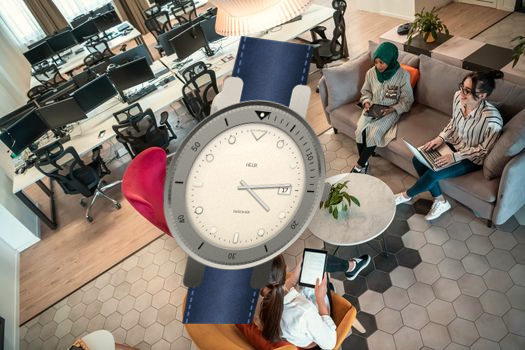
4:14
